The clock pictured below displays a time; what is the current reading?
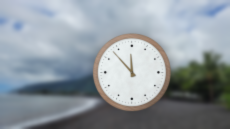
11:53
